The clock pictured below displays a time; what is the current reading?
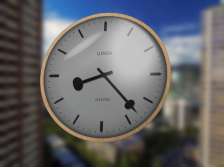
8:23
